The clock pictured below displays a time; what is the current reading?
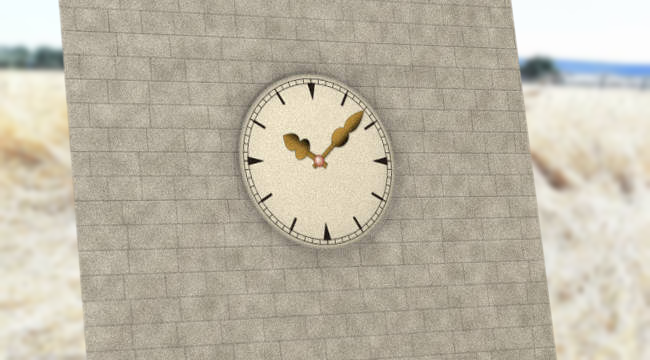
10:08
